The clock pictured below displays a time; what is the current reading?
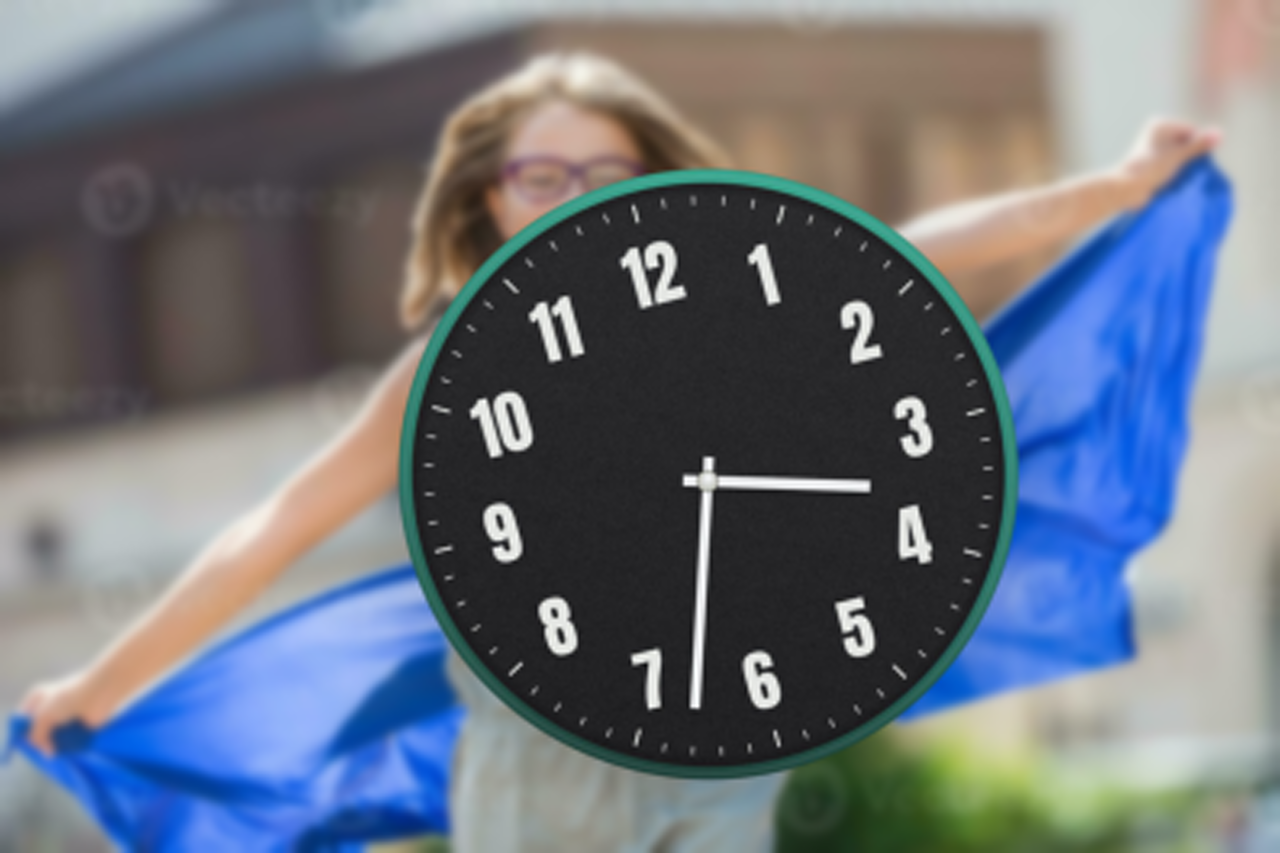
3:33
